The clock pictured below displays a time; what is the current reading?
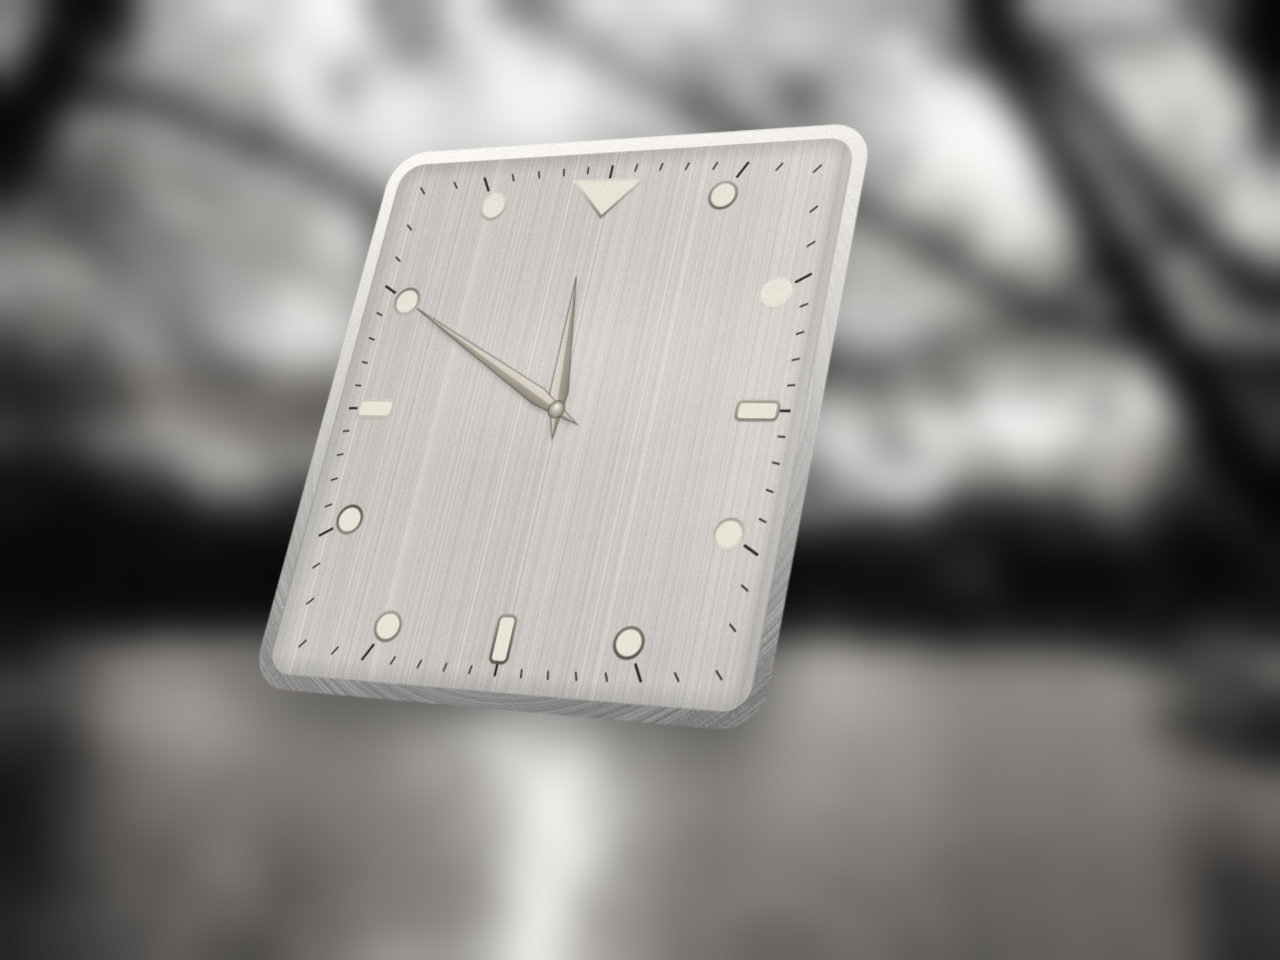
11:50
